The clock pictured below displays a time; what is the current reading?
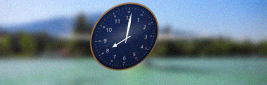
8:01
